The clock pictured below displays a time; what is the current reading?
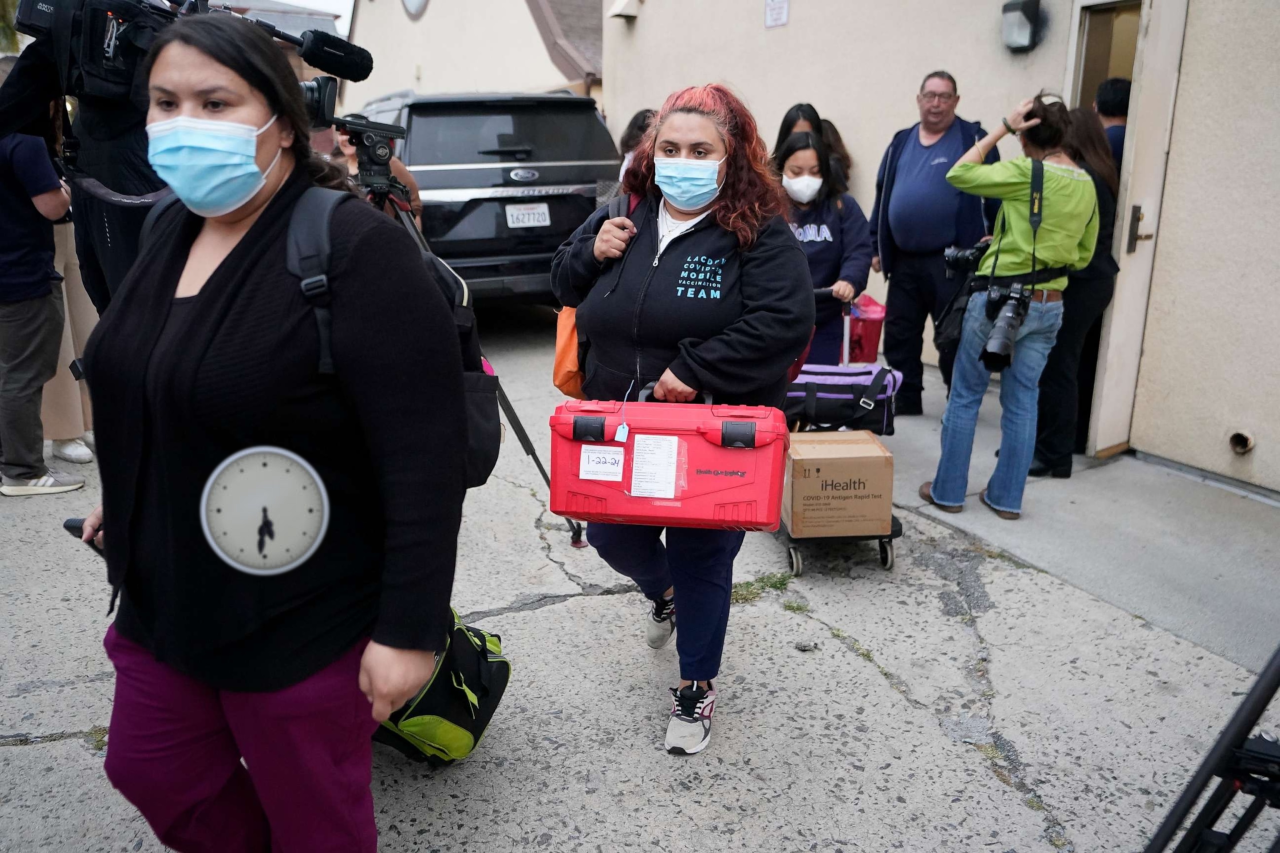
5:31
